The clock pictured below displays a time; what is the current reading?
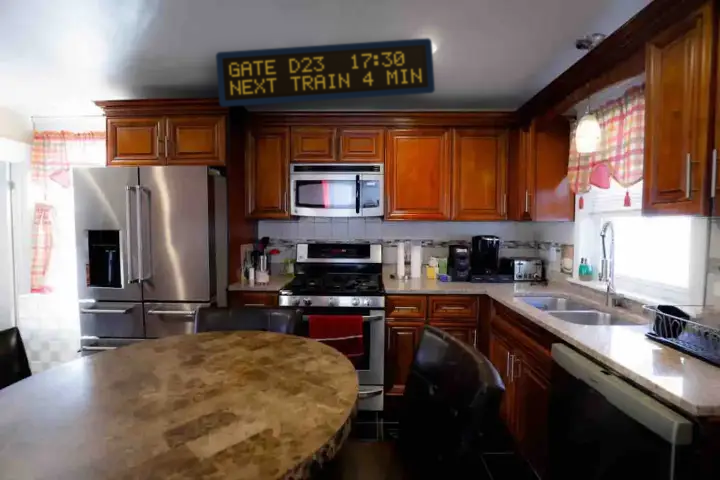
17:30
